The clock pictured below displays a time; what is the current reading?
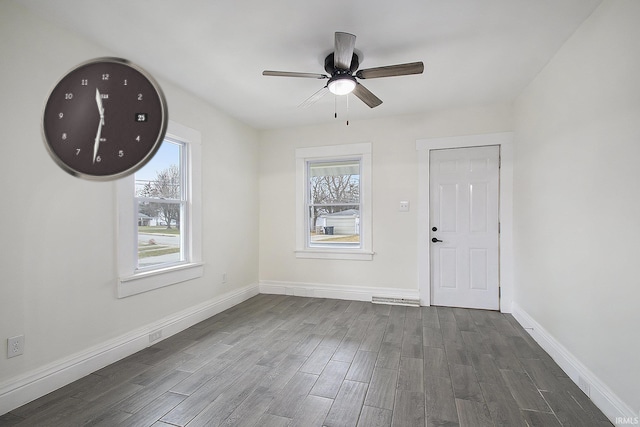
11:31
